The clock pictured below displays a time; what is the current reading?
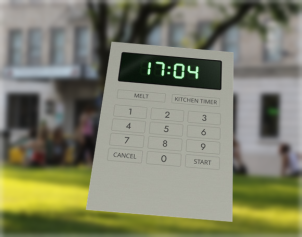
17:04
